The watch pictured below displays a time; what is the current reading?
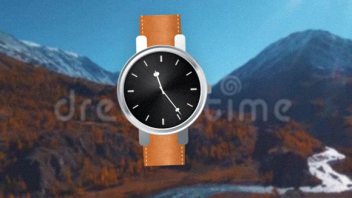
11:24
